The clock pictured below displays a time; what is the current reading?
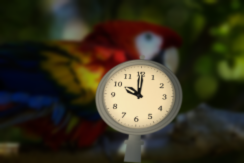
10:00
